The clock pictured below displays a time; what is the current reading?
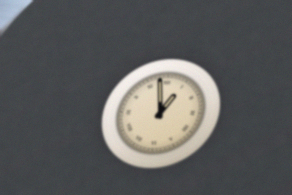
12:58
